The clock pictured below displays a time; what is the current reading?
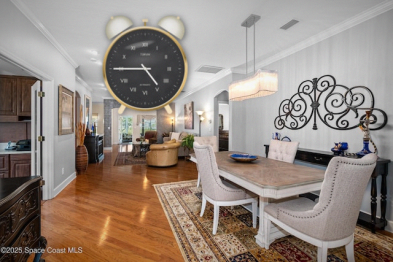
4:45
